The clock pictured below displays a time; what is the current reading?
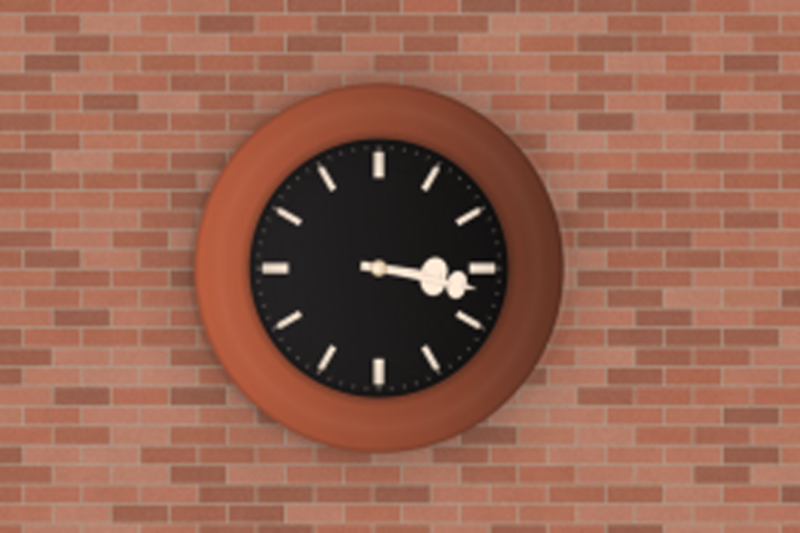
3:17
